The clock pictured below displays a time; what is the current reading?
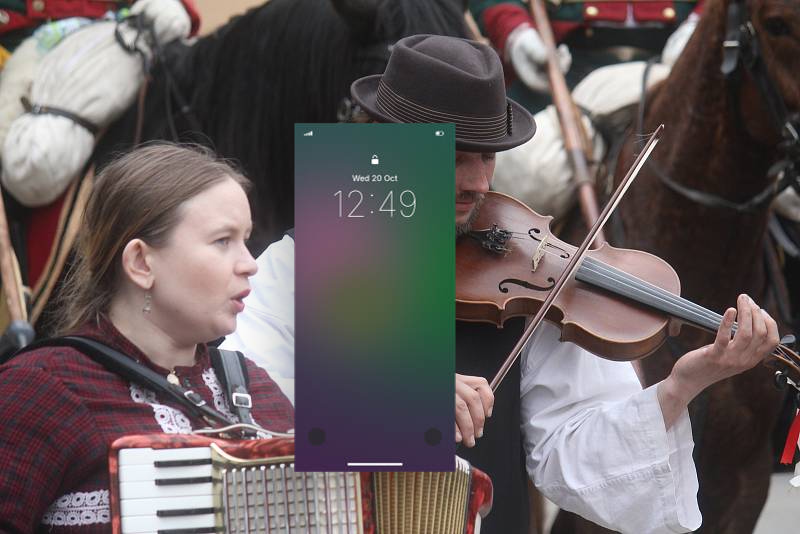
12:49
